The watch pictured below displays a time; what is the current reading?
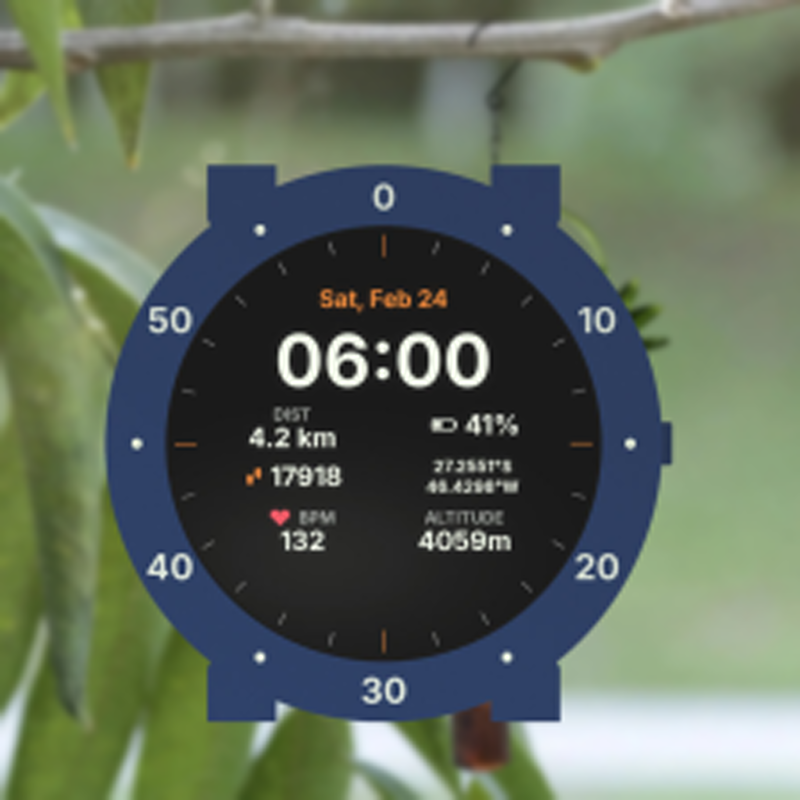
6:00
